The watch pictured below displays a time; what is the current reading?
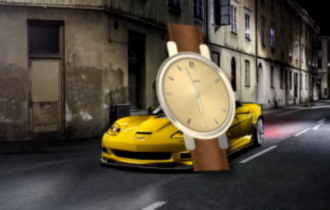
5:57
